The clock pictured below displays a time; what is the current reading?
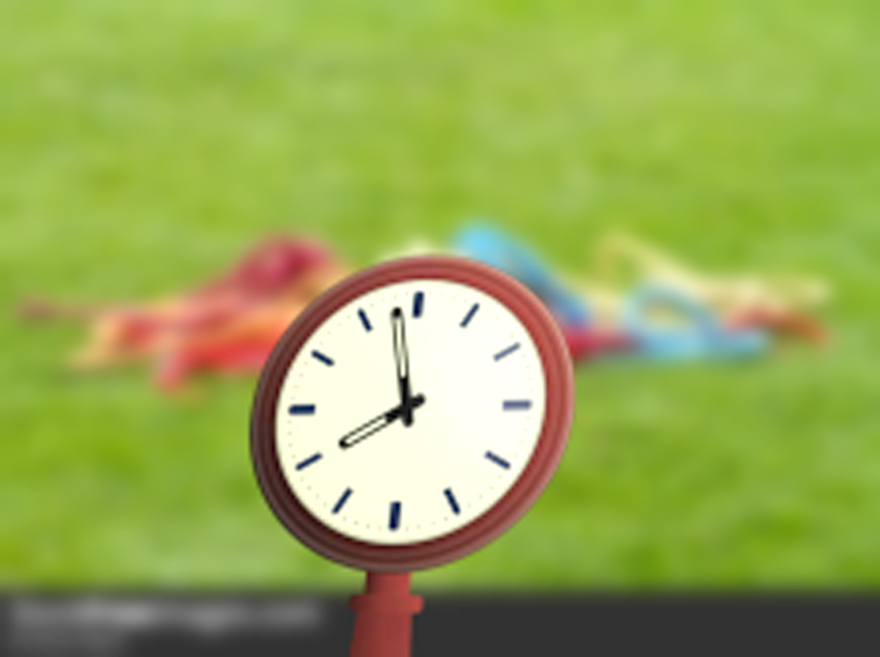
7:58
